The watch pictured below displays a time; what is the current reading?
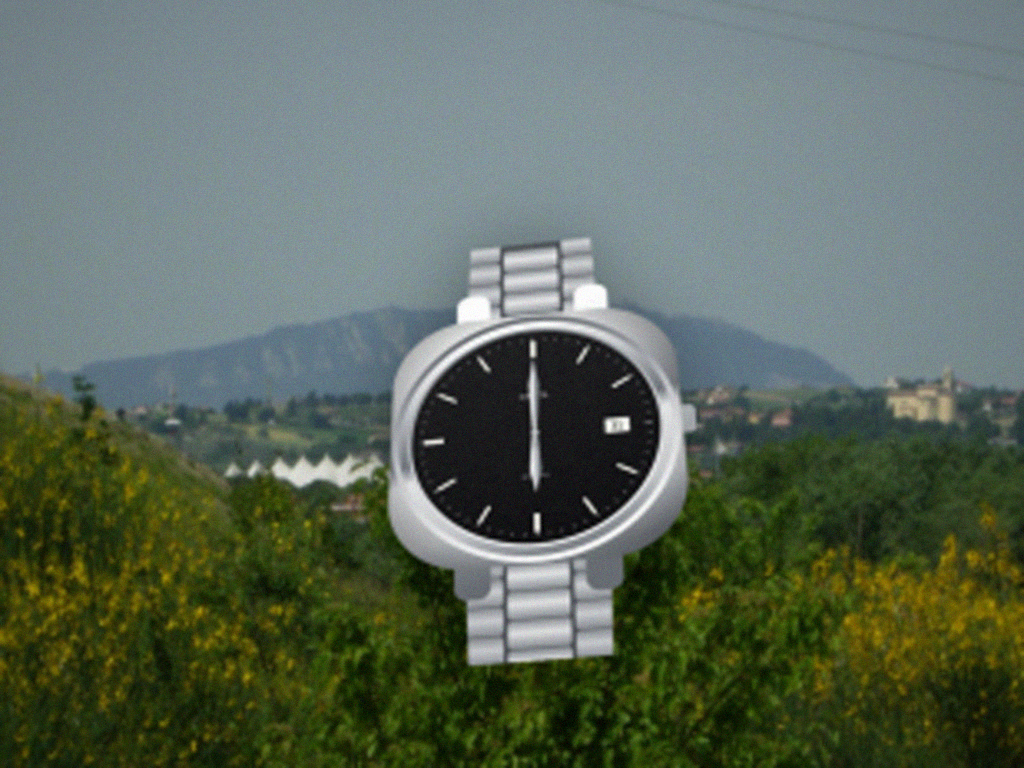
6:00
